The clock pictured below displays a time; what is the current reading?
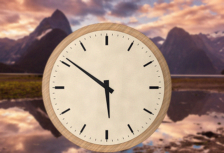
5:51
